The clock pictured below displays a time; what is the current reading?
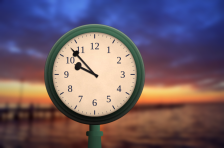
9:53
